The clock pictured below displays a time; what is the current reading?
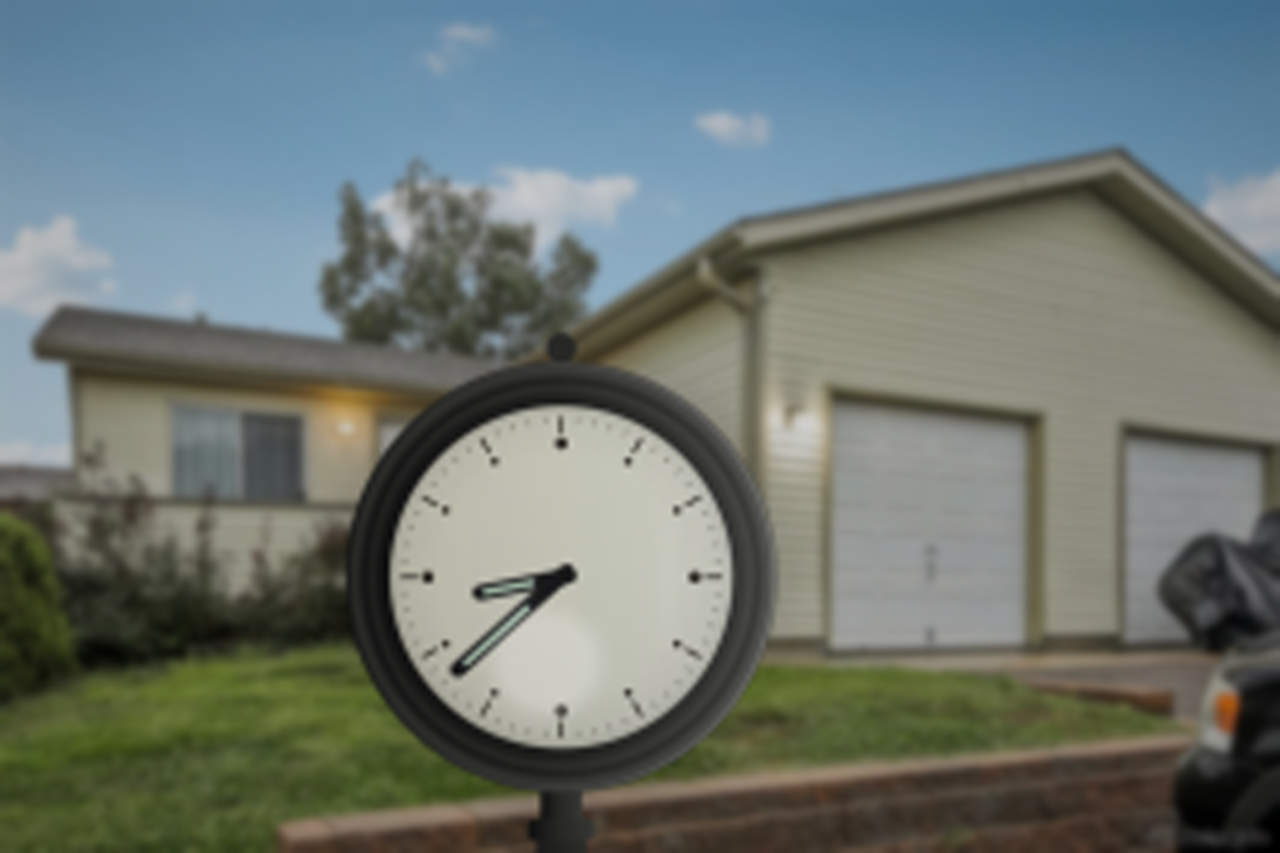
8:38
